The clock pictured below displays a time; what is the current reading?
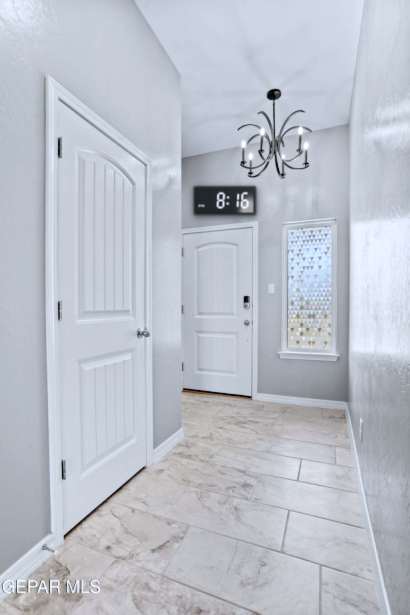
8:16
